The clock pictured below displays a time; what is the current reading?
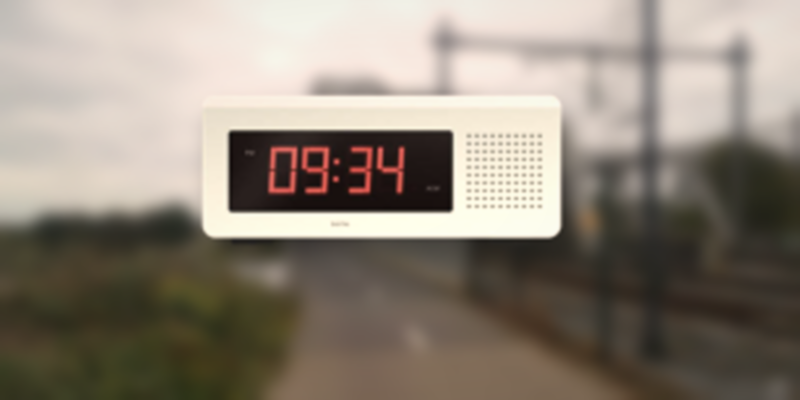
9:34
